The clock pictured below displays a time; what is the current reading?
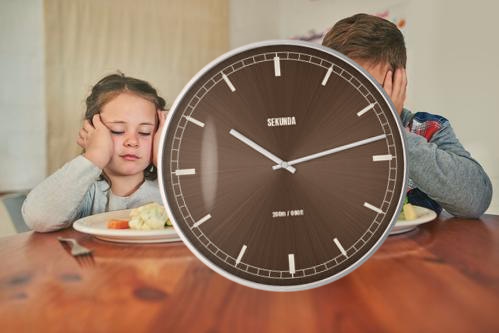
10:13
